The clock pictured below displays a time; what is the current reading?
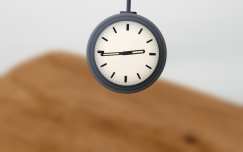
2:44
